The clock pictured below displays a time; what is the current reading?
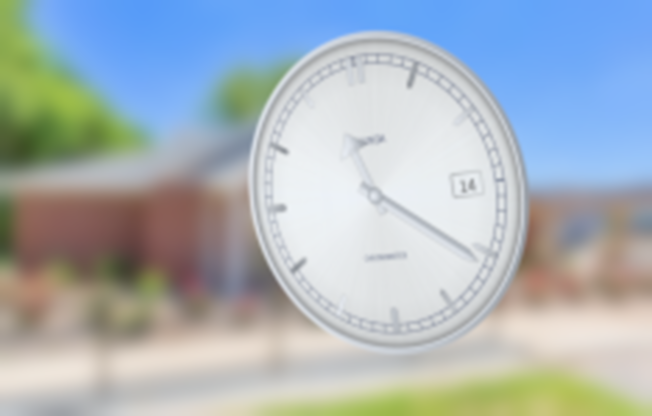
11:21
